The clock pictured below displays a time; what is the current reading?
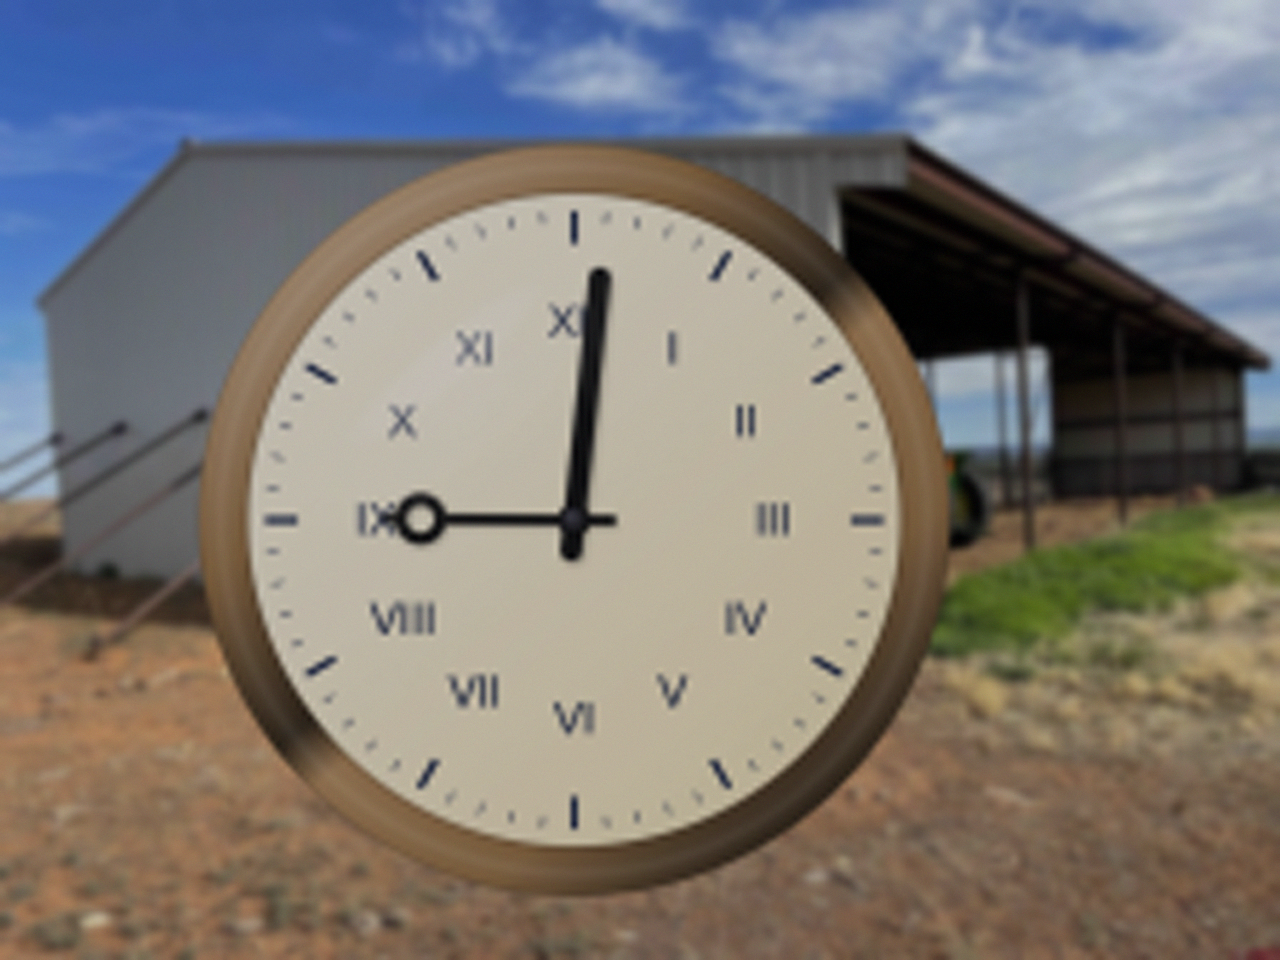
9:01
